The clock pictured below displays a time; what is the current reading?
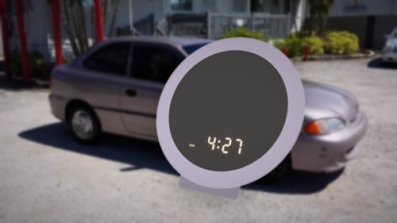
4:27
